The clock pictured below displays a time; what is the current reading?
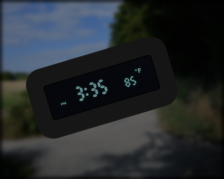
3:35
